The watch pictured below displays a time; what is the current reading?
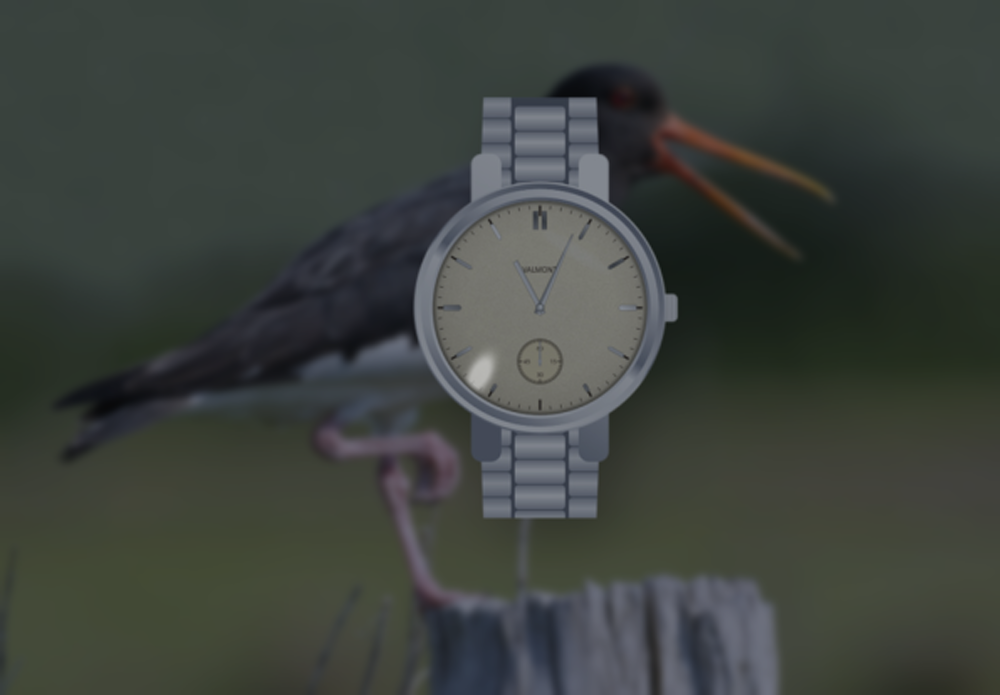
11:04
